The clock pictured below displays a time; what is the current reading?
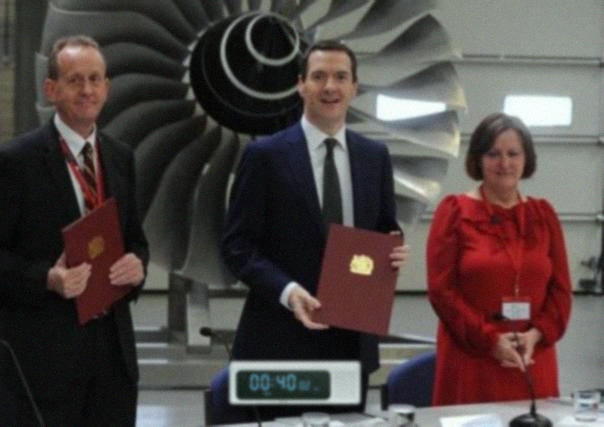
0:40
